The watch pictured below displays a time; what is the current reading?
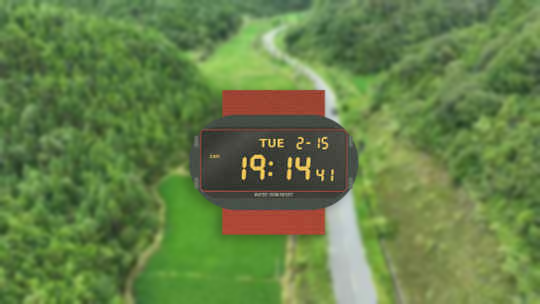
19:14:41
